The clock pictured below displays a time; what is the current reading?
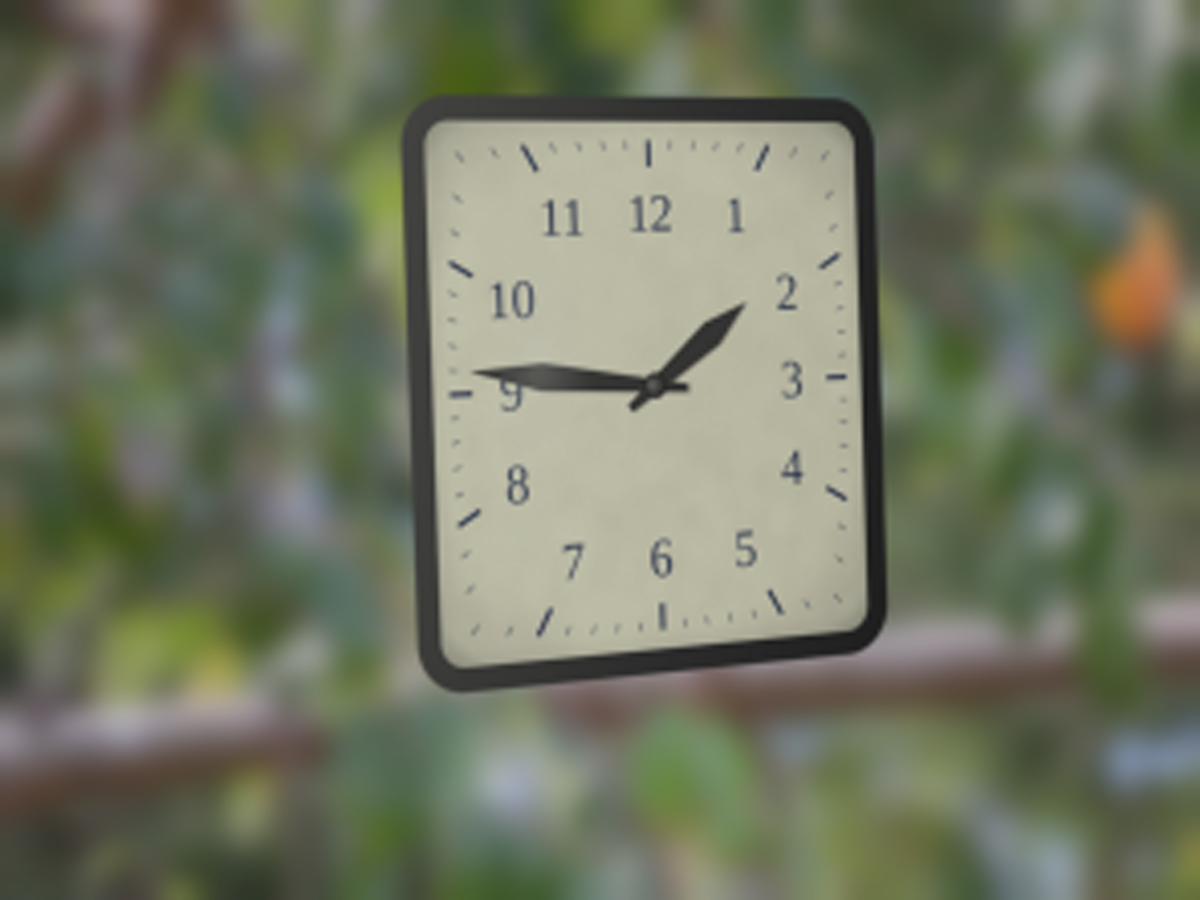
1:46
